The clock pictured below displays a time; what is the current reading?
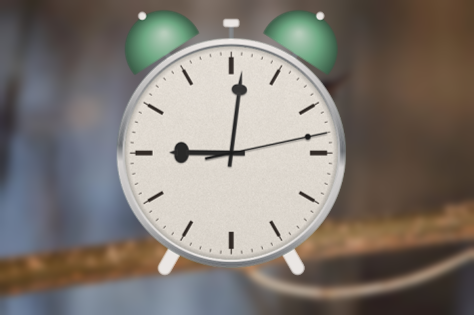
9:01:13
